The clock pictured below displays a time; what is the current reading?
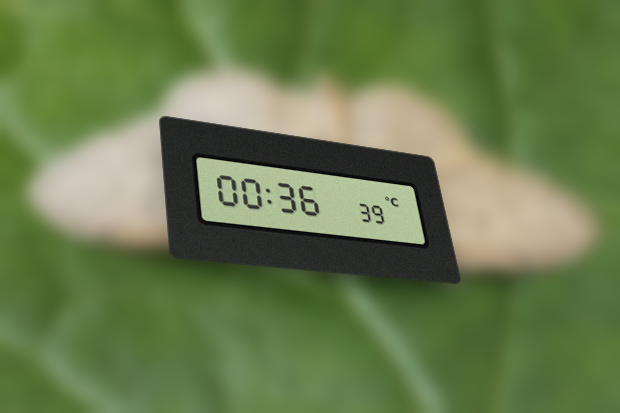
0:36
